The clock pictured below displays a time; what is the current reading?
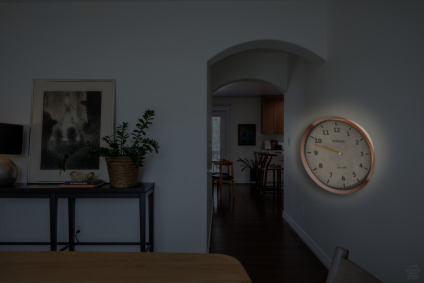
9:48
